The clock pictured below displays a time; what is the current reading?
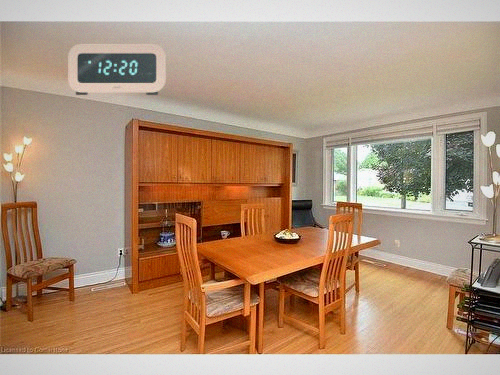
12:20
